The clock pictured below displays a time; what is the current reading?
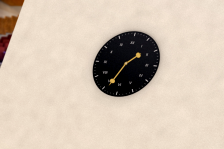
1:34
